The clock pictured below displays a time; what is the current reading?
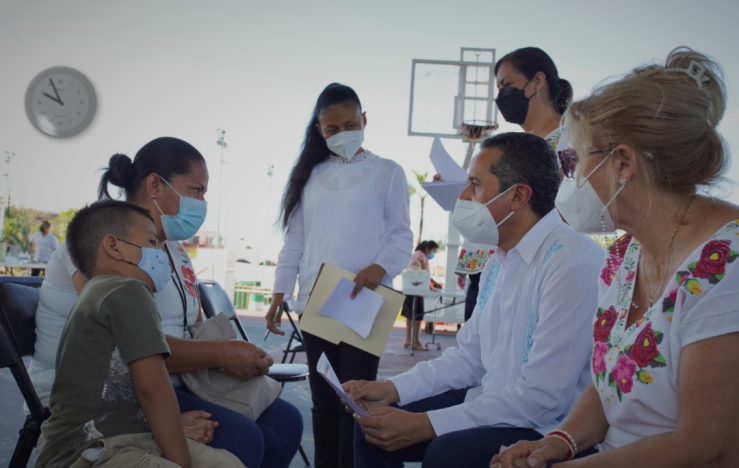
9:56
